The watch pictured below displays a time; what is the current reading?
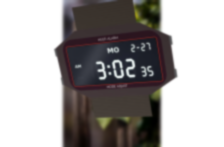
3:02
